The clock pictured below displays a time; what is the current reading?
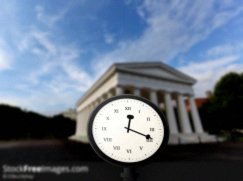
12:19
